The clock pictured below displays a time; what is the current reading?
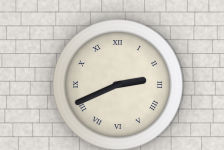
2:41
